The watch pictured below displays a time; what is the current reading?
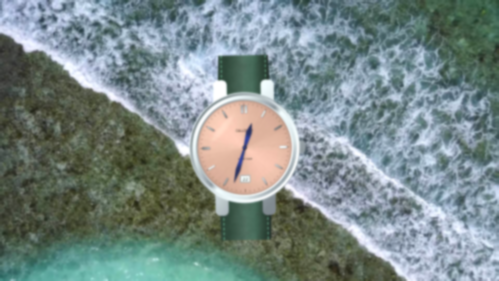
12:33
